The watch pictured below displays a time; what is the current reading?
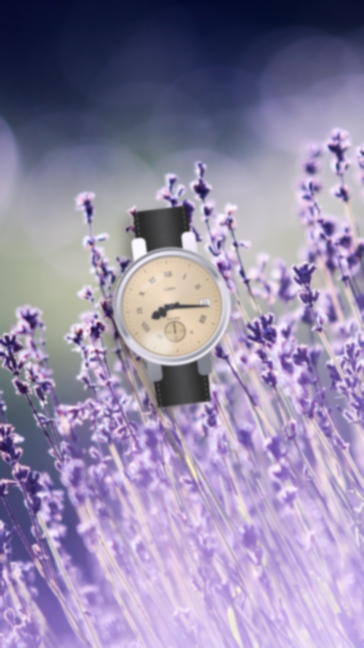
8:16
